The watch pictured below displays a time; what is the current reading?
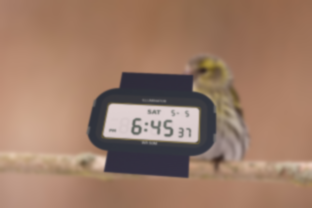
6:45
